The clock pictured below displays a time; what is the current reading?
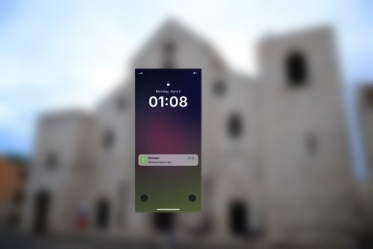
1:08
